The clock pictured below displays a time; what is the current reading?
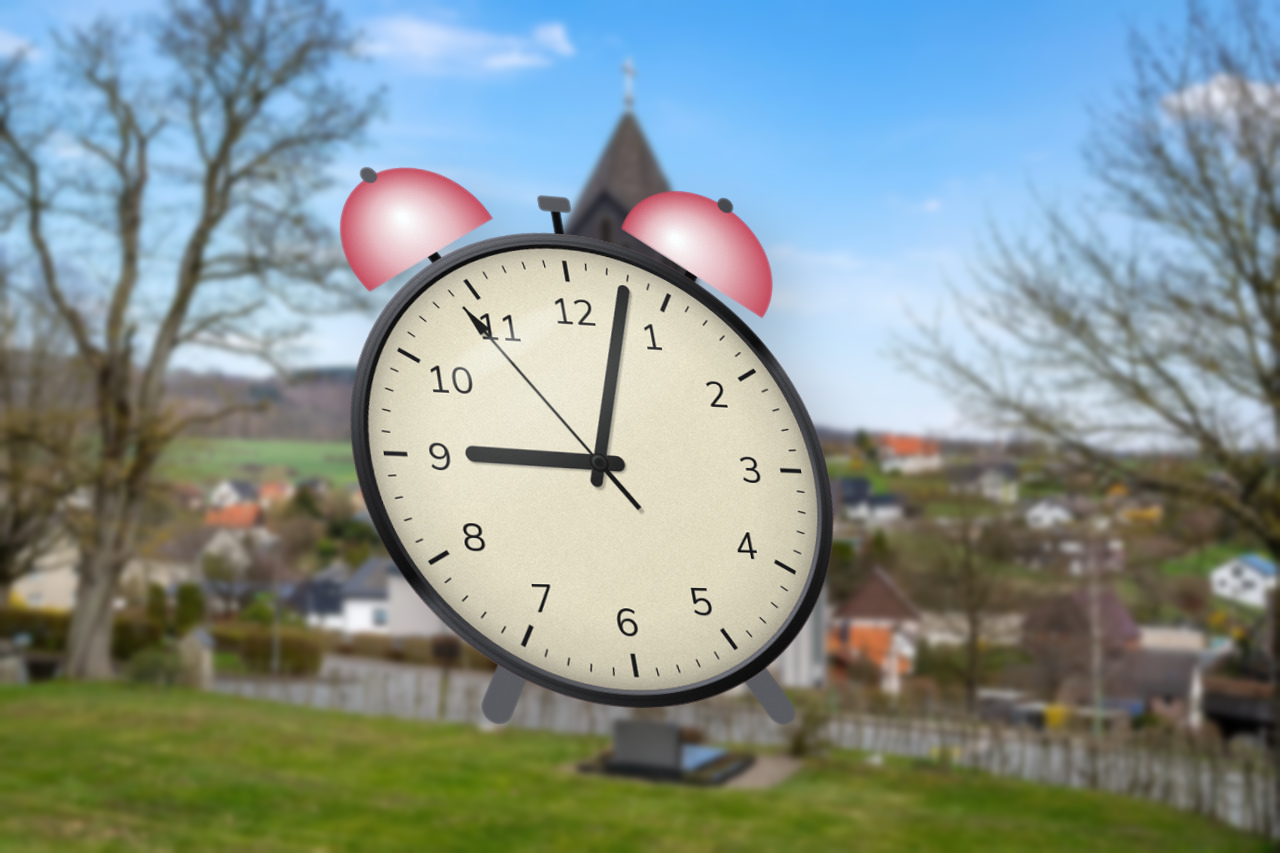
9:02:54
